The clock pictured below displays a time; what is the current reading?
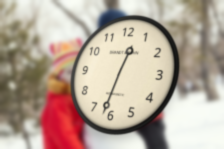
12:32
